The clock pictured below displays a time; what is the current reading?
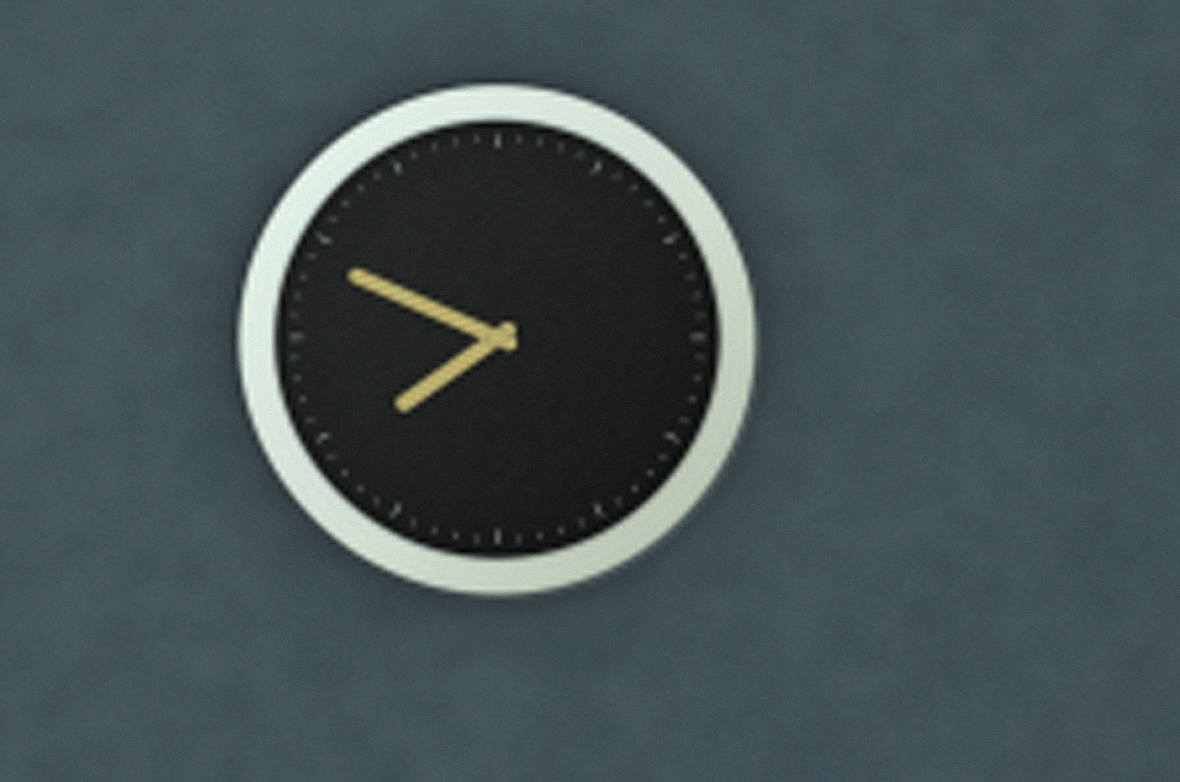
7:49
